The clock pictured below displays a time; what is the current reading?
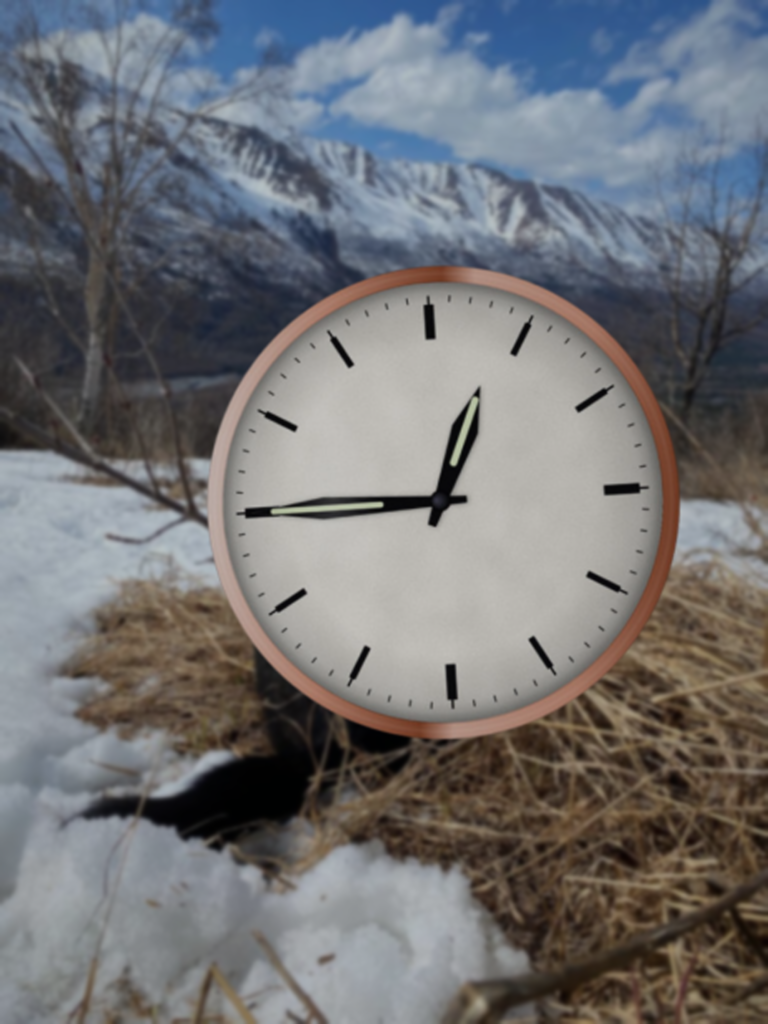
12:45
